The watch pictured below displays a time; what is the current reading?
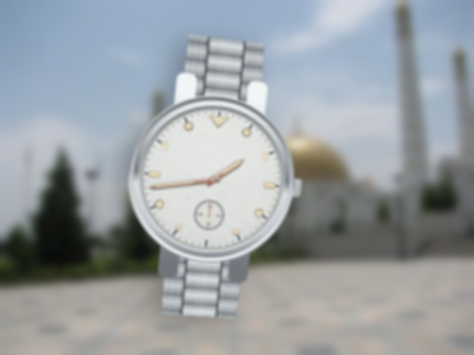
1:43
